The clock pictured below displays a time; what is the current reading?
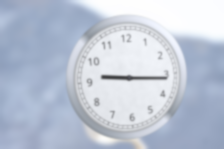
9:16
